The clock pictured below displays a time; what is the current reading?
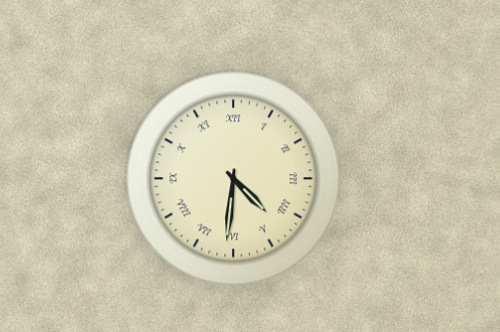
4:31
